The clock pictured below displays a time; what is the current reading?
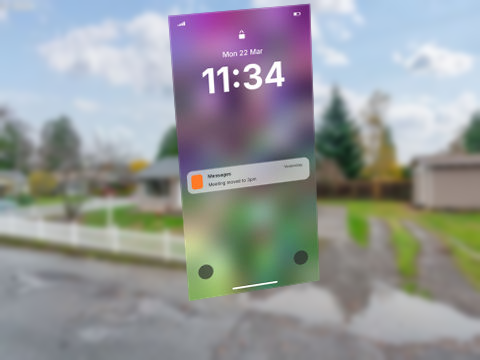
11:34
